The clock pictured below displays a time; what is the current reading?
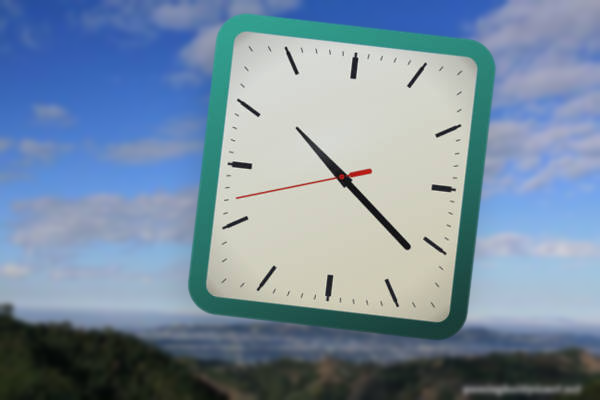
10:21:42
